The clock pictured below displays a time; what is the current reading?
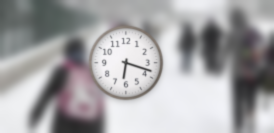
6:18
